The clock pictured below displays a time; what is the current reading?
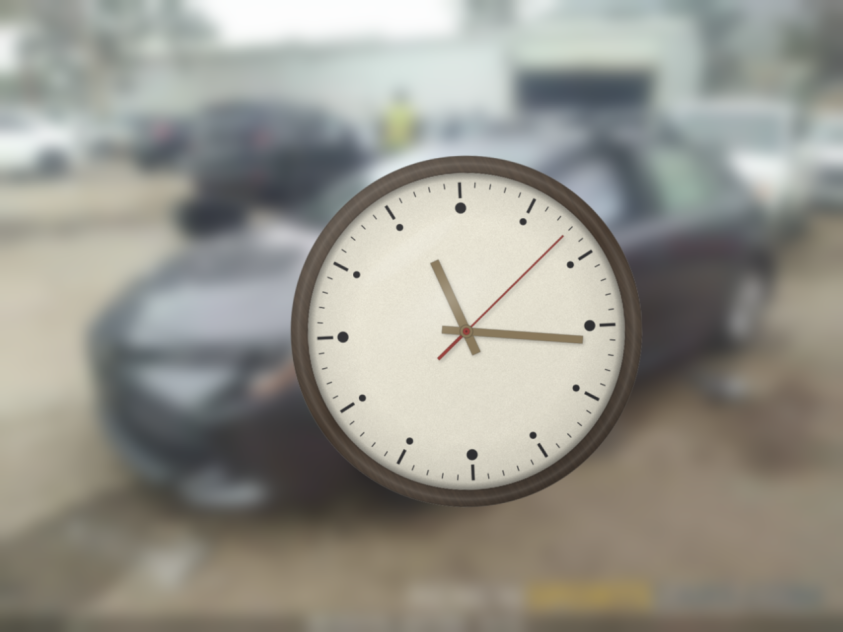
11:16:08
